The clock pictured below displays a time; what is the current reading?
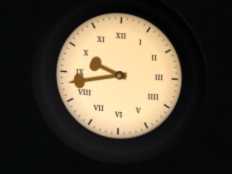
9:43
